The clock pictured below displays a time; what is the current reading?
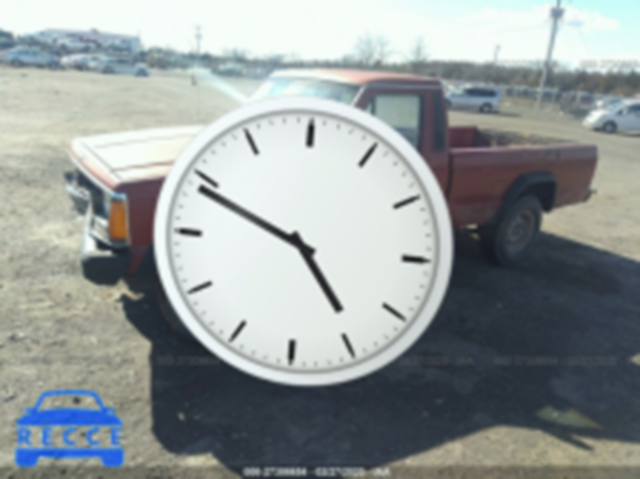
4:49
